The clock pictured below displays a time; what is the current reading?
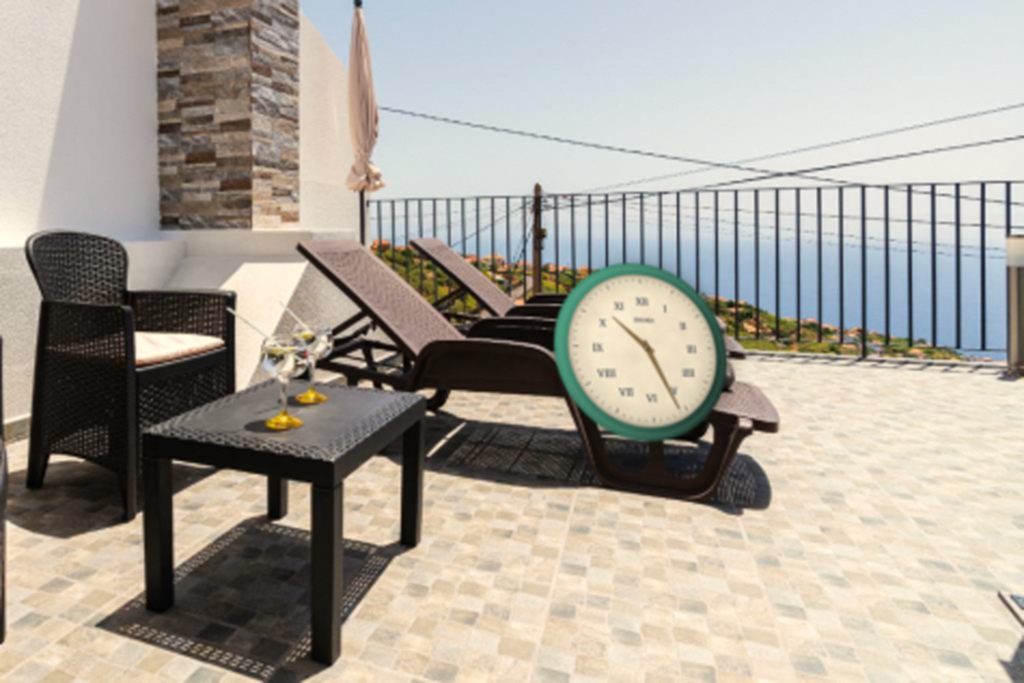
10:26
